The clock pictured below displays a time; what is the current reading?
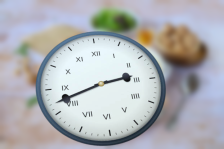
2:42
